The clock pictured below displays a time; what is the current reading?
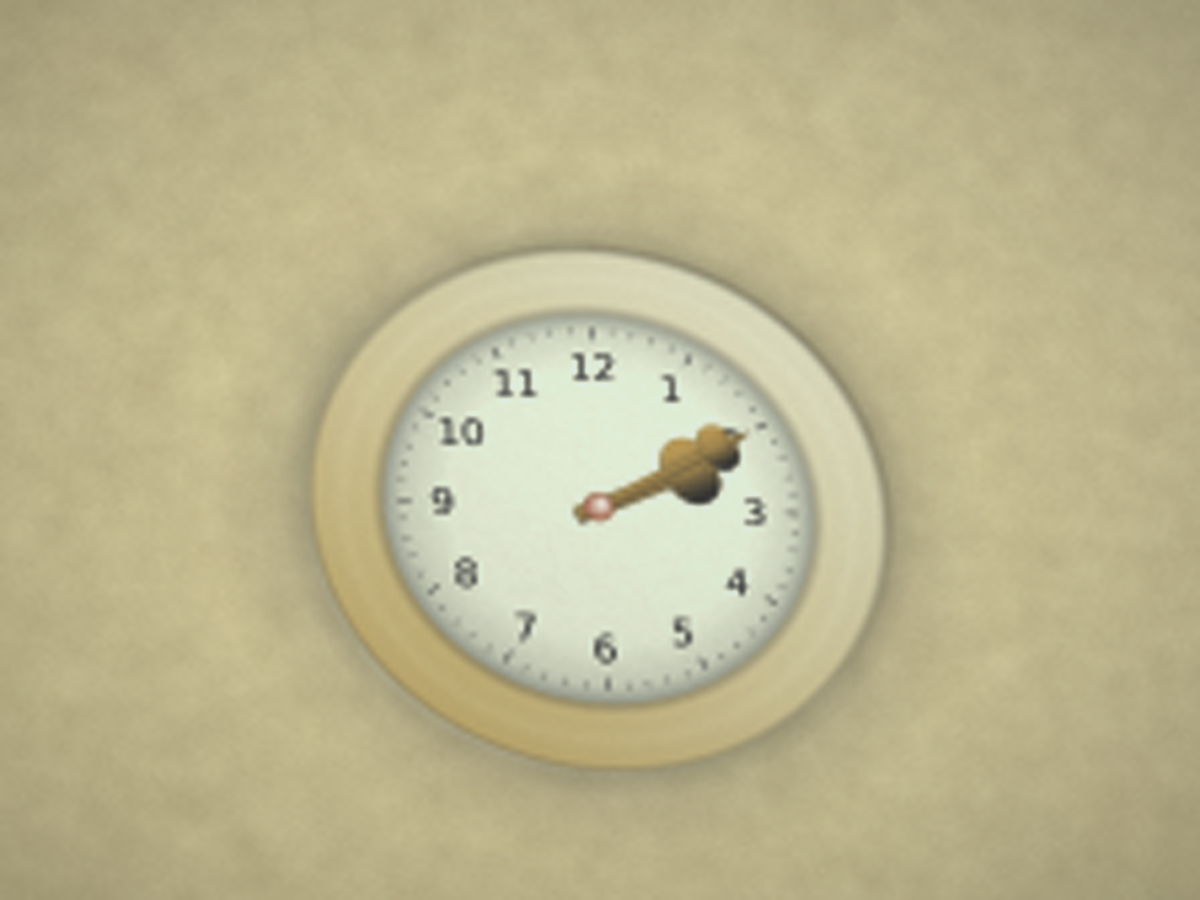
2:10
